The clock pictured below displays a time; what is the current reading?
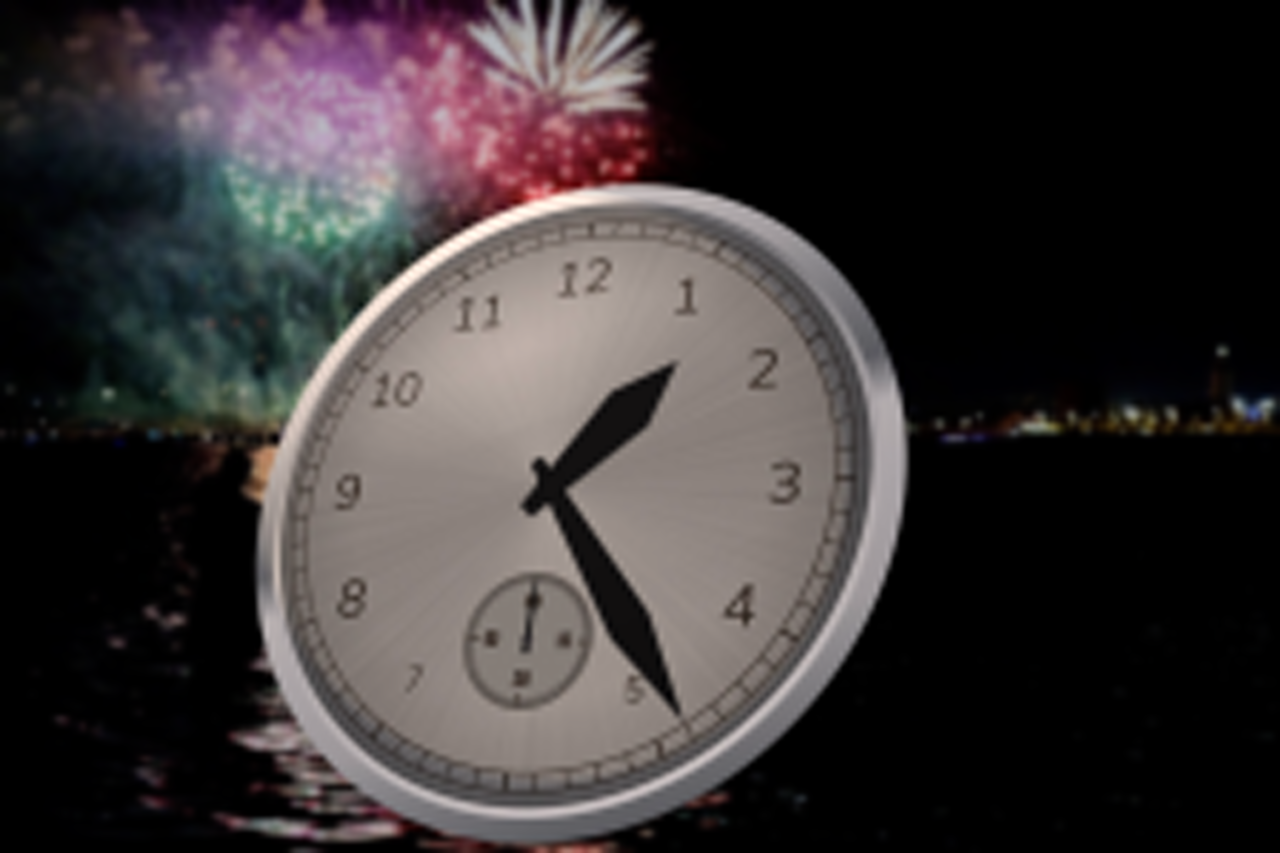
1:24
